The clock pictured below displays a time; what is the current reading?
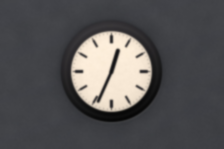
12:34
